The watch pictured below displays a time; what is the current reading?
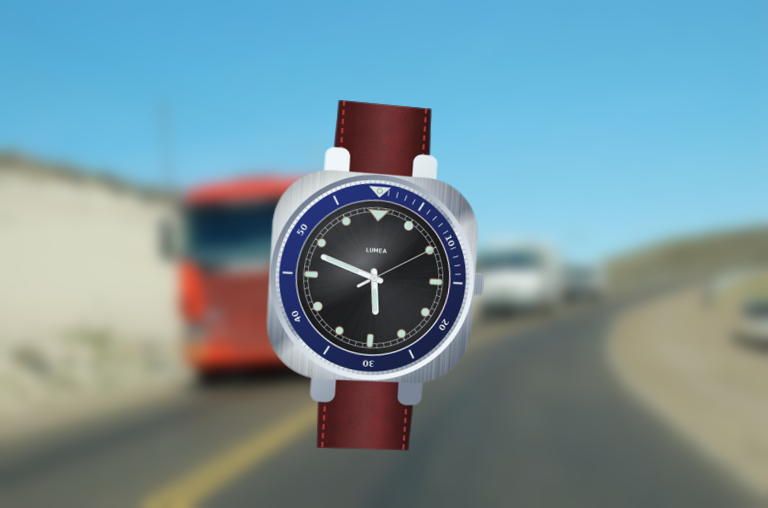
5:48:10
